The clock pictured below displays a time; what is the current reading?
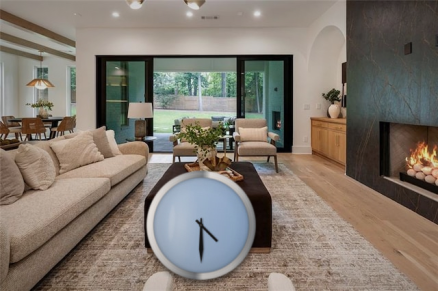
4:30
